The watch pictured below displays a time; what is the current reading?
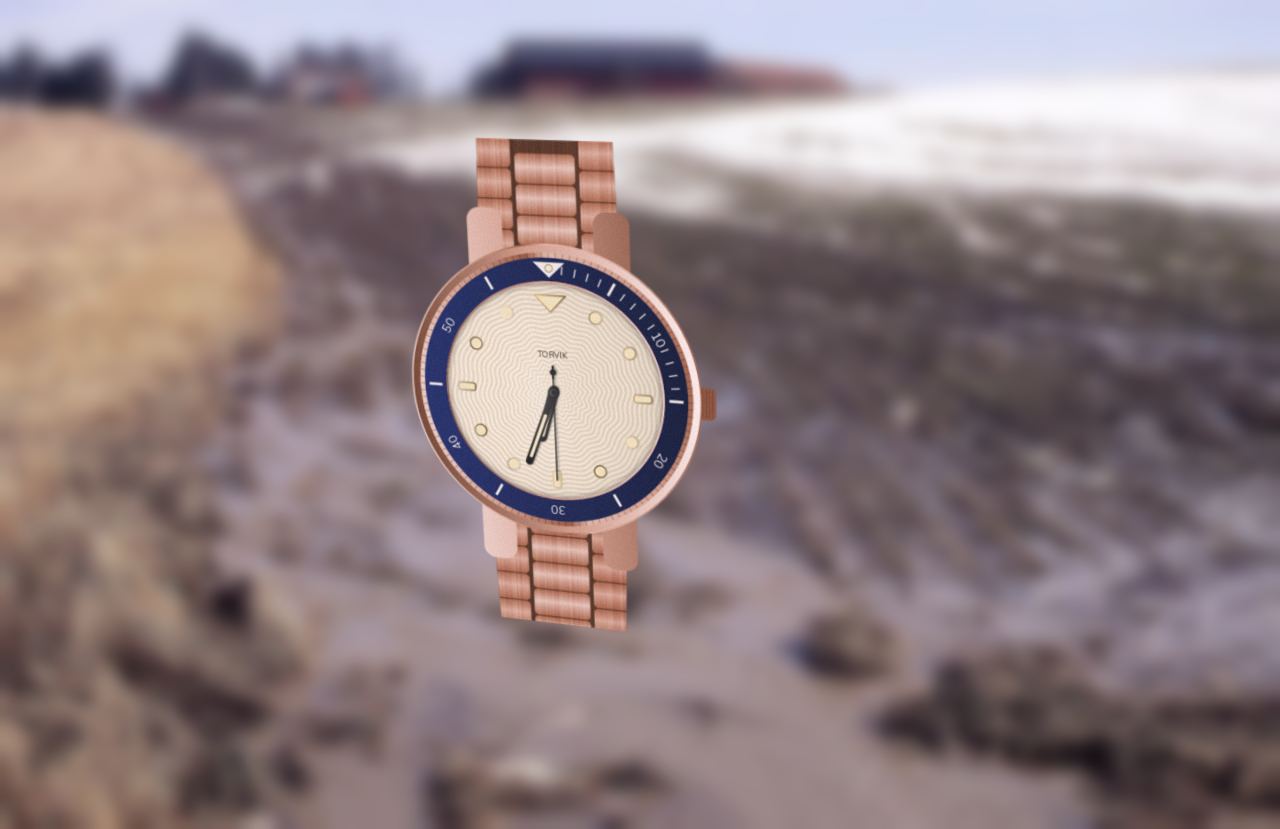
6:33:30
